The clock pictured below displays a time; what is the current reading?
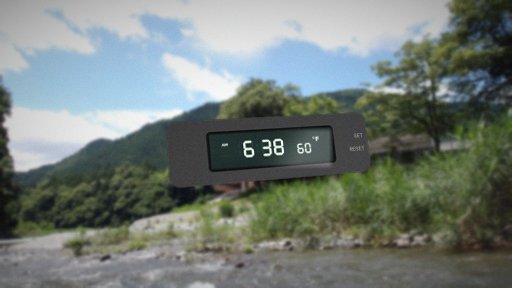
6:38
